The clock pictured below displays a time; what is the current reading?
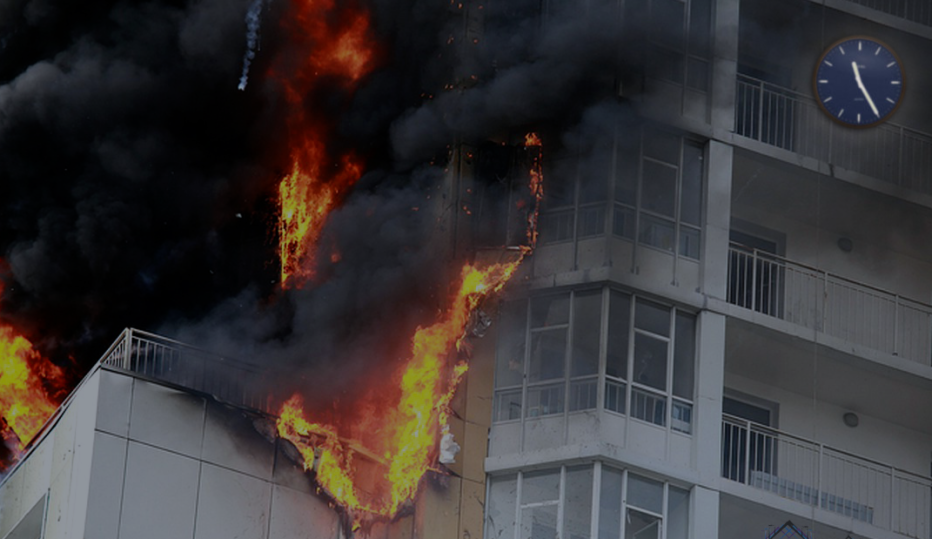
11:25
